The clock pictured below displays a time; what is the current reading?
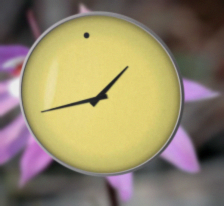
1:44
